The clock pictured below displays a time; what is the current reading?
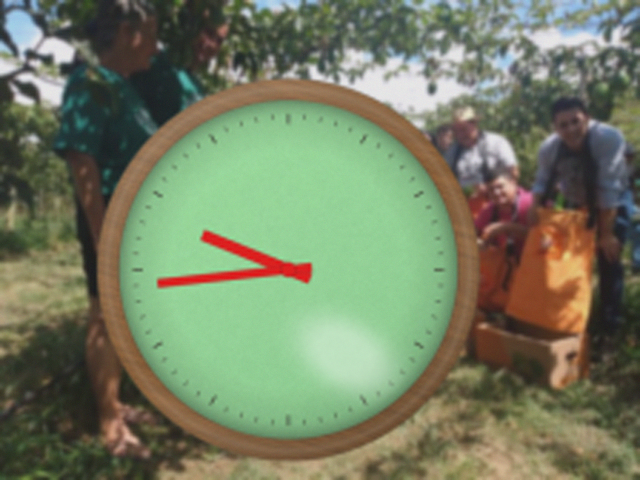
9:44
